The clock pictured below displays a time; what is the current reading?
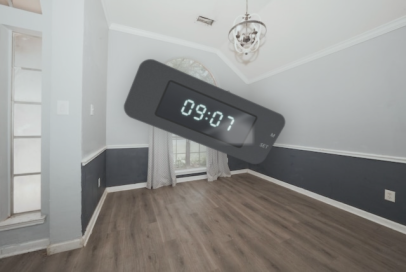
9:07
